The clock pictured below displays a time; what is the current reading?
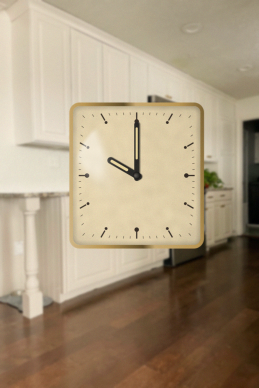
10:00
